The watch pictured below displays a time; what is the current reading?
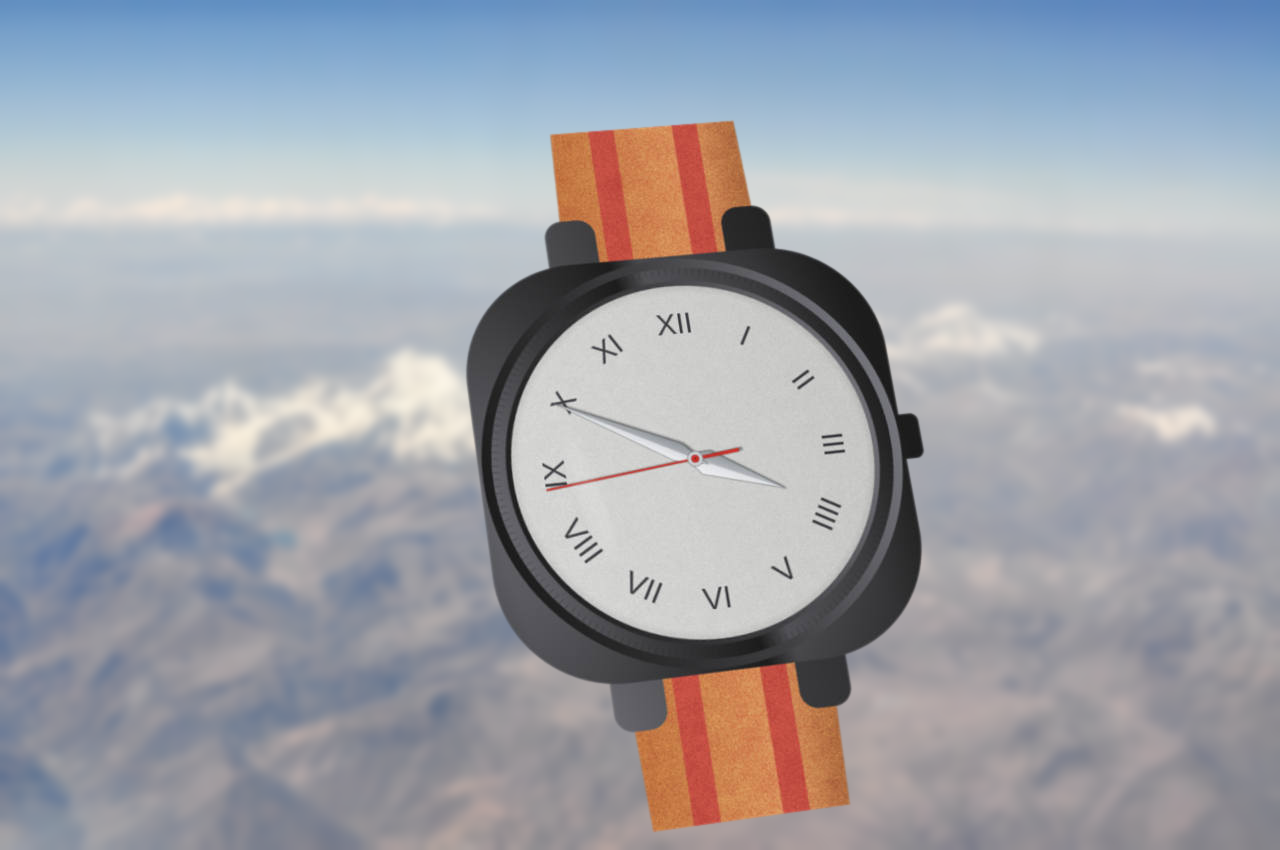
3:49:44
